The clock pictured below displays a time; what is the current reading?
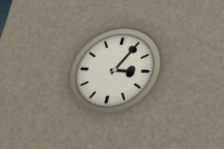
3:05
